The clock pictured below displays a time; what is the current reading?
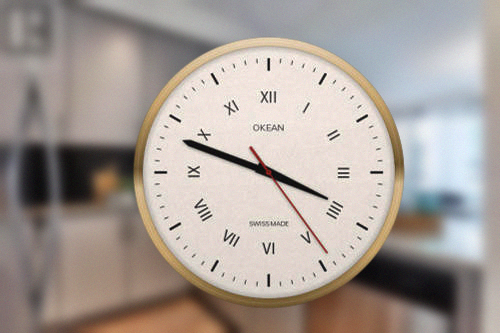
3:48:24
